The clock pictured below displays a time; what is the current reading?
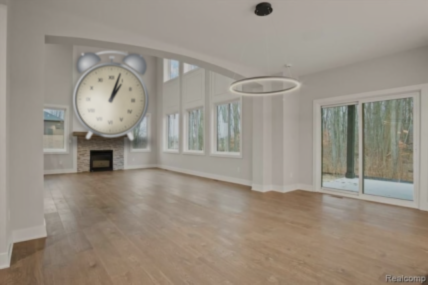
1:03
